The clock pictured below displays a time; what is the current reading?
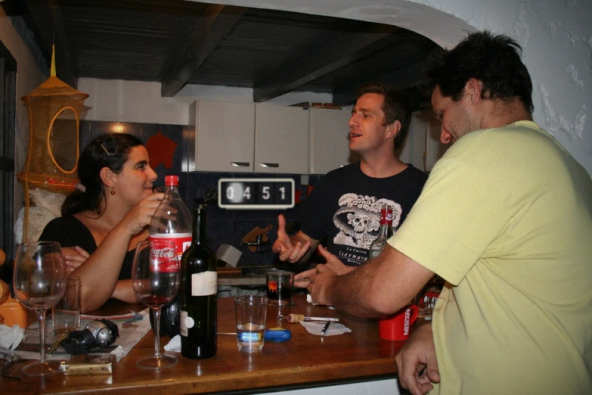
4:51
